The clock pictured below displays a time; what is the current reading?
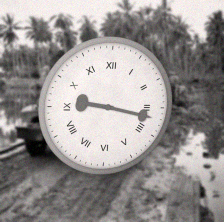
9:17
